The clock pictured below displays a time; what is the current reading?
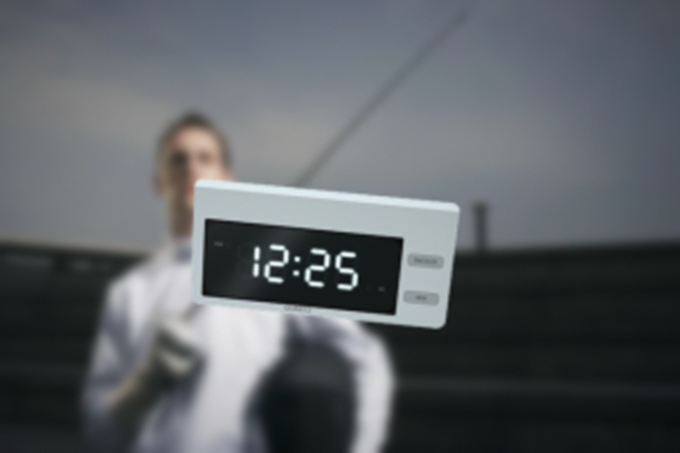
12:25
